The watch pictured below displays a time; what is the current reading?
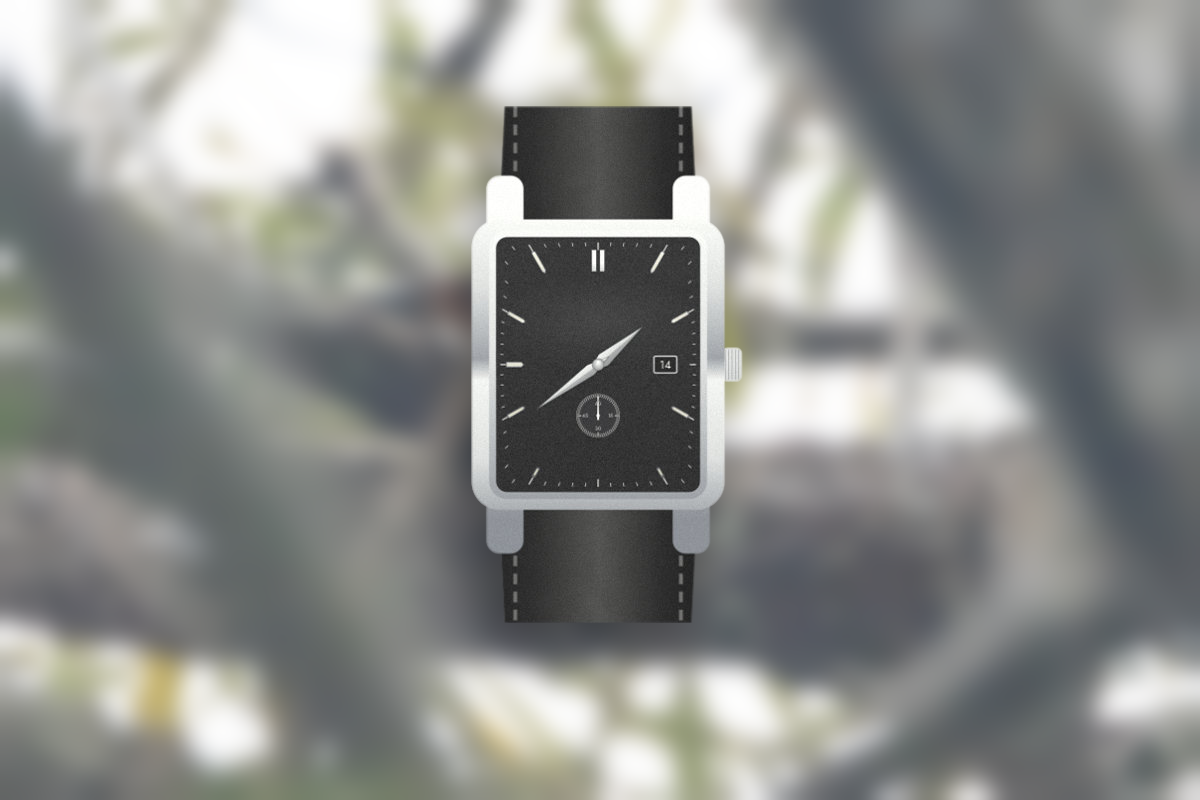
1:39
